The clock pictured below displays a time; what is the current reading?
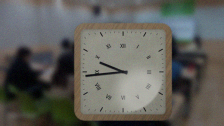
9:44
